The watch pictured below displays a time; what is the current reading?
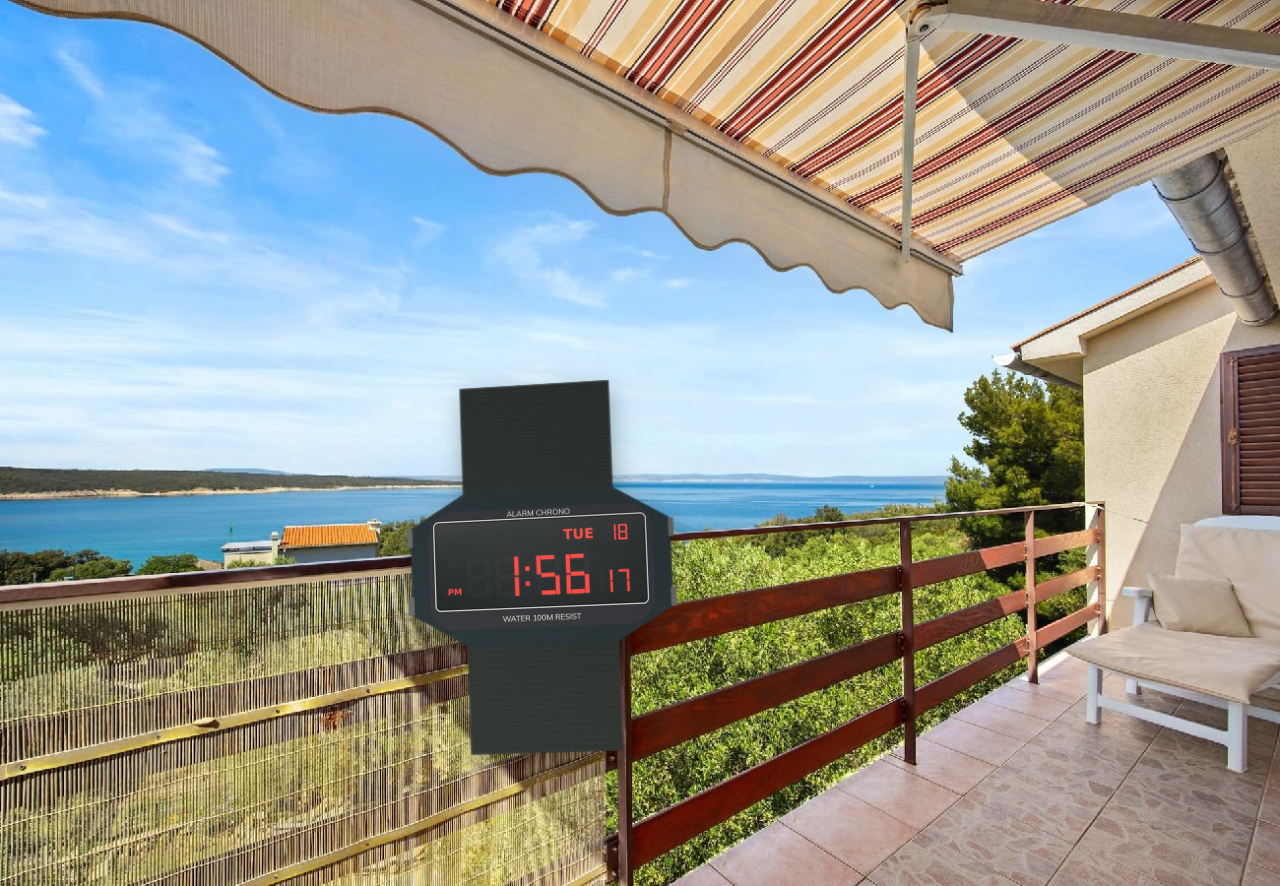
1:56:17
